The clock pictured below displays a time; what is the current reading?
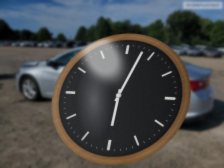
6:03
